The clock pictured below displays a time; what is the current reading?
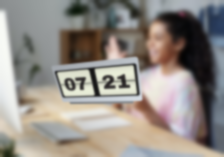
7:21
